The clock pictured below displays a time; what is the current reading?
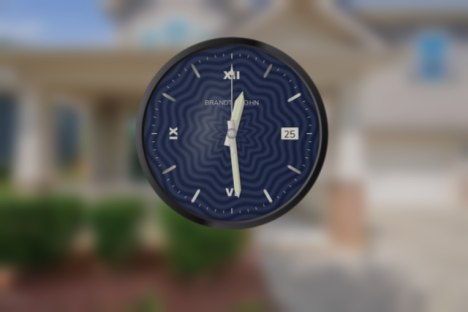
12:29:00
